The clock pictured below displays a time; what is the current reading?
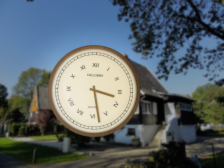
3:28
